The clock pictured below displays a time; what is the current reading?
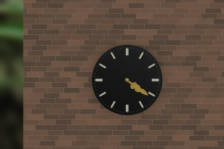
4:21
